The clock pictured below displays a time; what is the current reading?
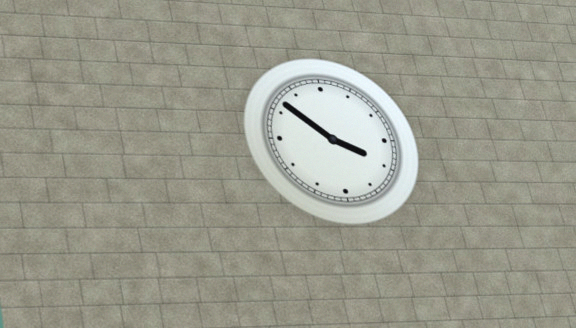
3:52
